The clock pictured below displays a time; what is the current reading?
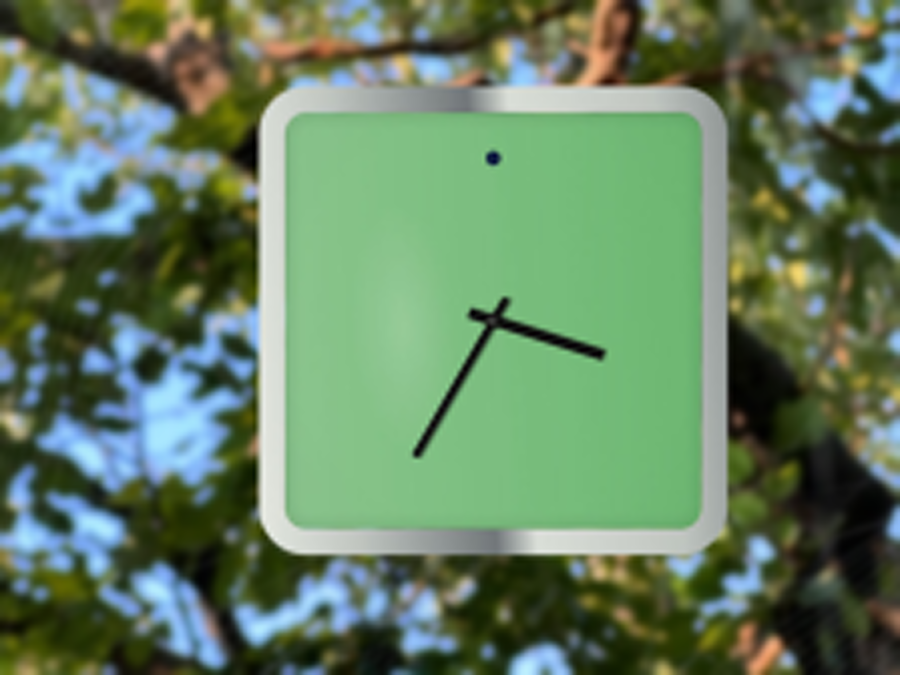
3:35
